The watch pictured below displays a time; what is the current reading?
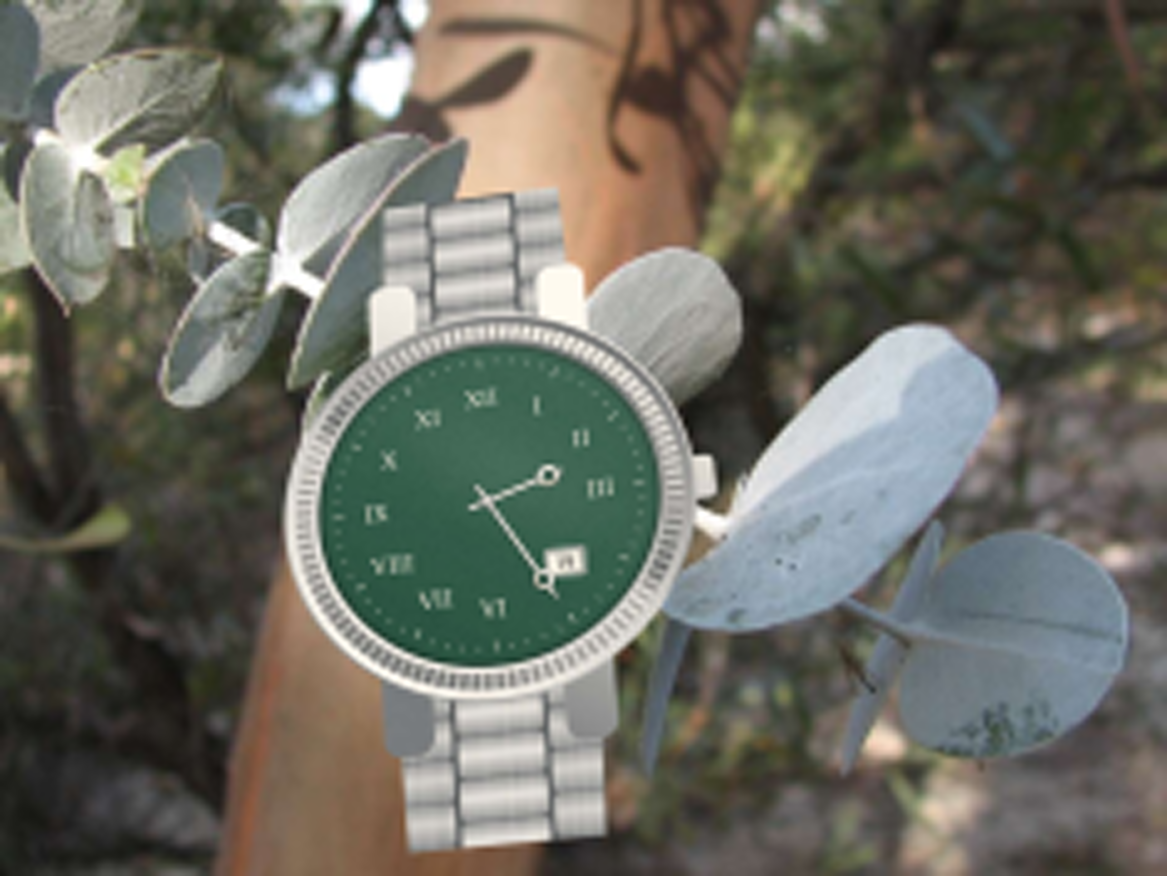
2:25
